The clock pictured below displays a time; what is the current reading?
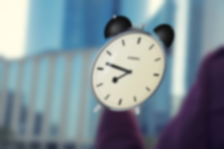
7:47
